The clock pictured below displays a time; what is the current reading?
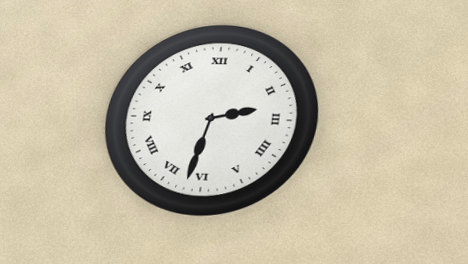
2:32
